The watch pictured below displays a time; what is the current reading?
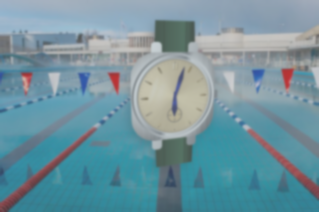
6:03
